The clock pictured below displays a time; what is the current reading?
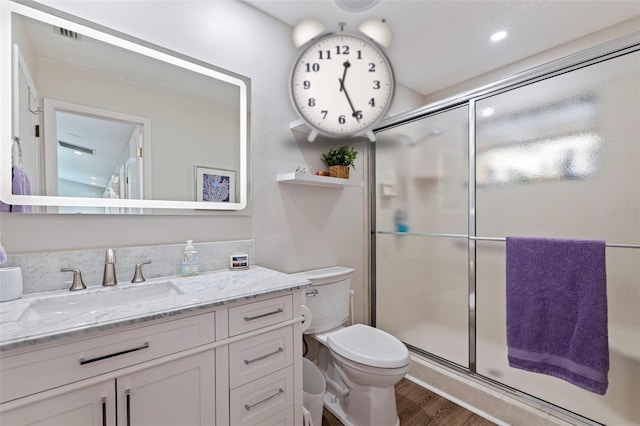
12:26
